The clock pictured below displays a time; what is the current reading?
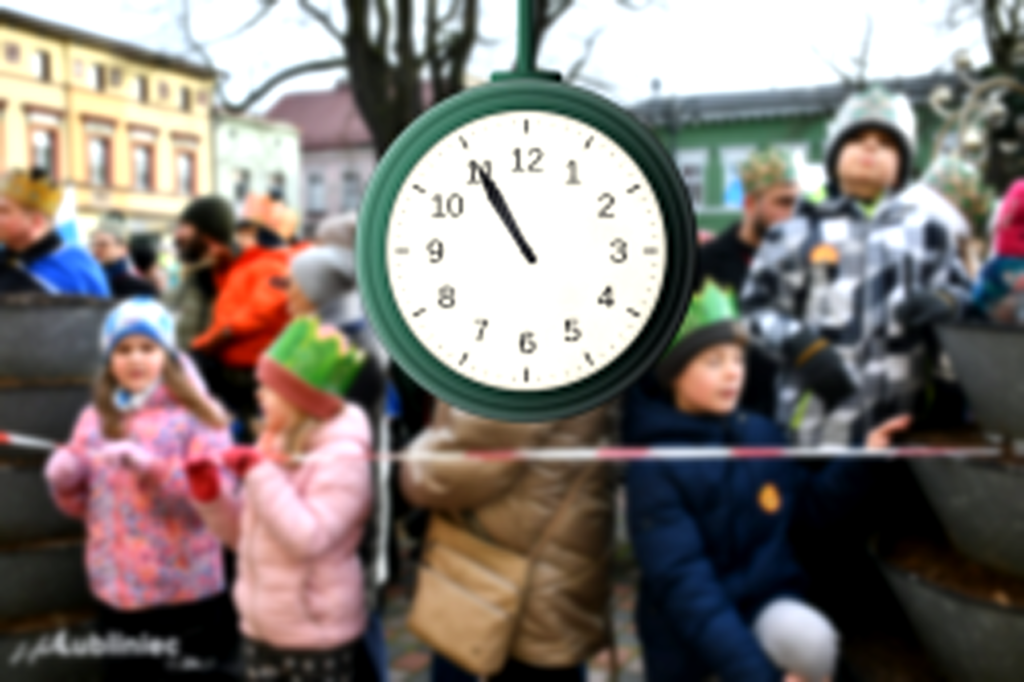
10:55
